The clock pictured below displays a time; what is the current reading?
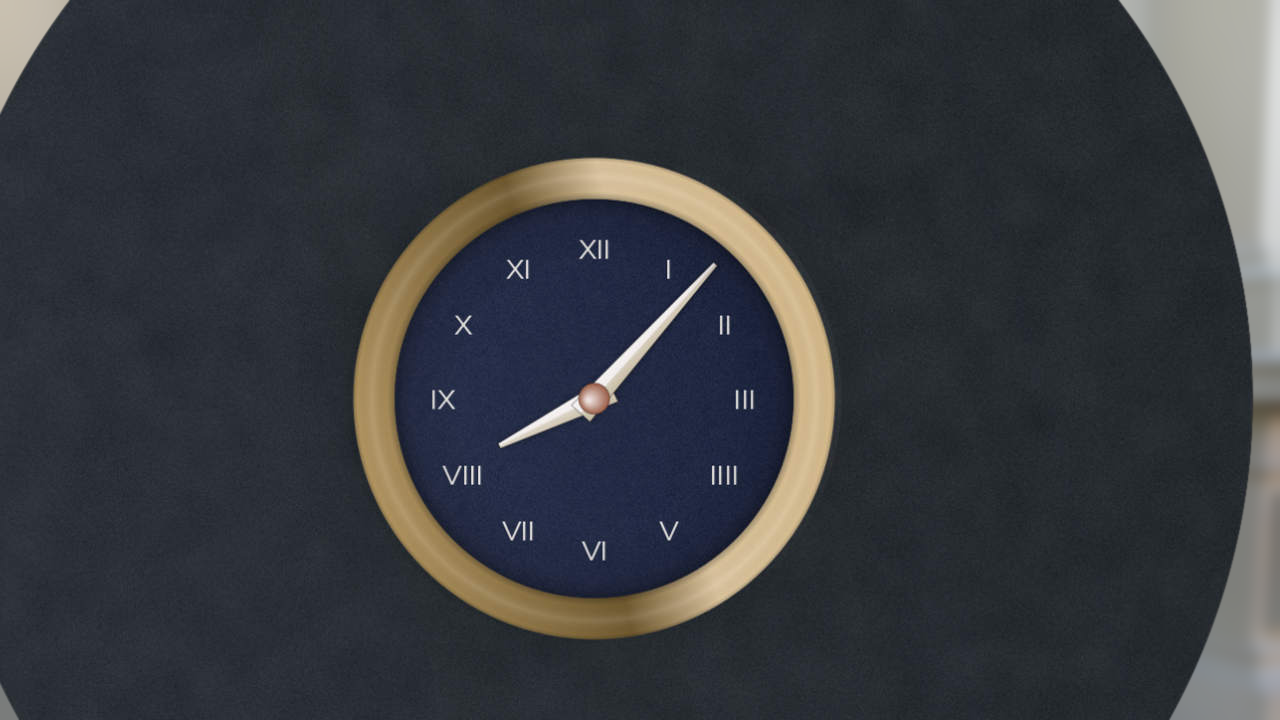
8:07
